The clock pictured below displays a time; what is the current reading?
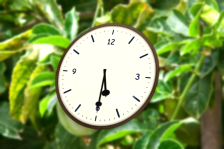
5:30
